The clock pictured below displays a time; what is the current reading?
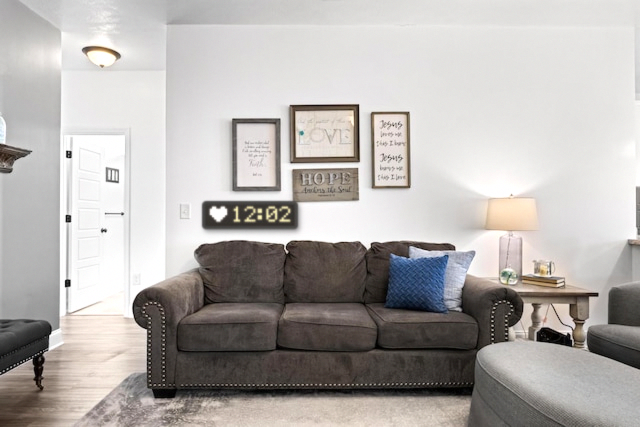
12:02
